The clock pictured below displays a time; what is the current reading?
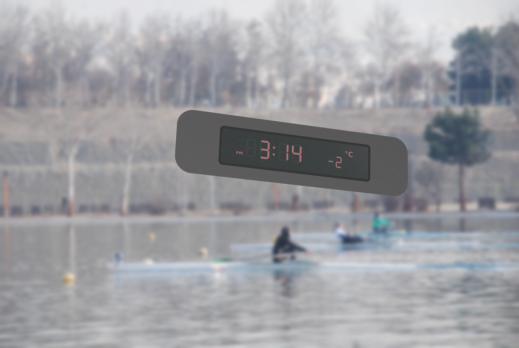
3:14
